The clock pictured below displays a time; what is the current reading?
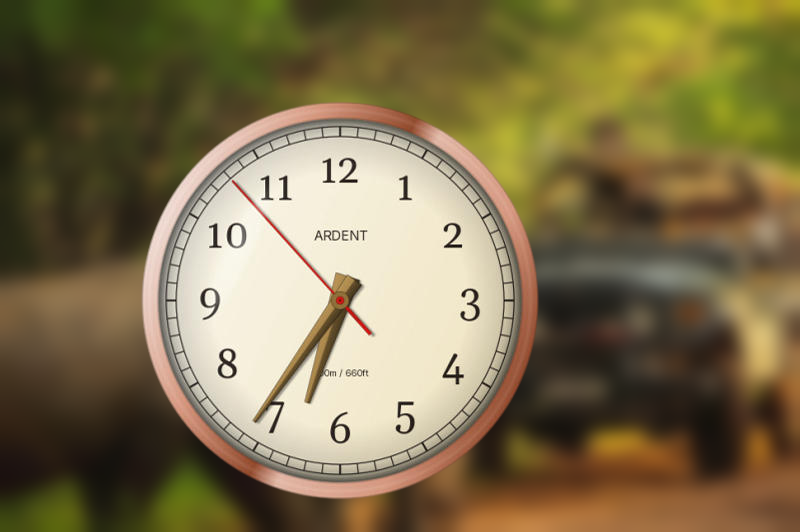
6:35:53
